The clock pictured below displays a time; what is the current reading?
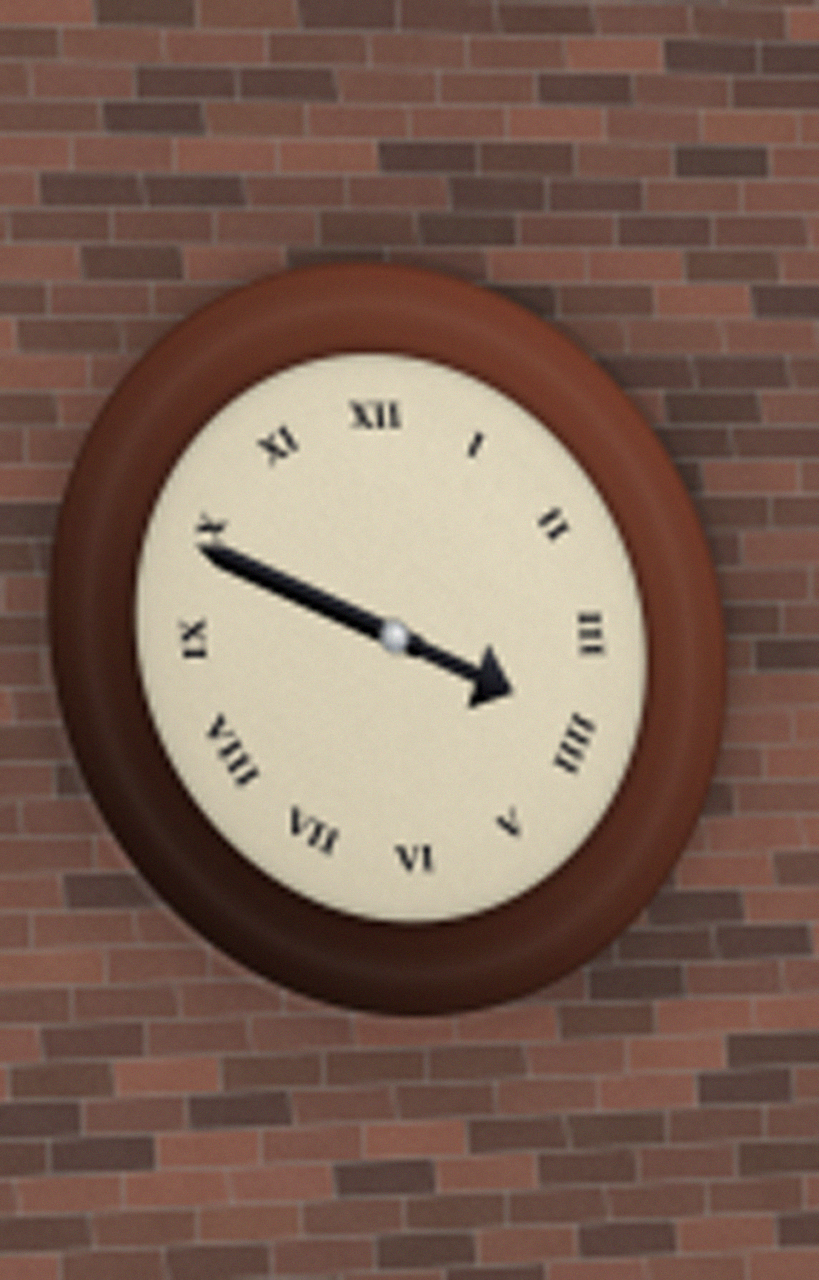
3:49
